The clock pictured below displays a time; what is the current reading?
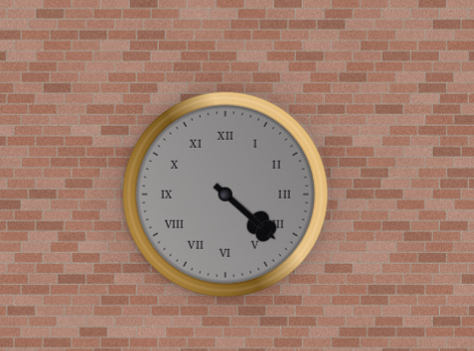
4:22
